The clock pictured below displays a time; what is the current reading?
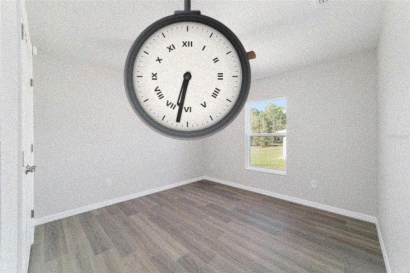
6:32
